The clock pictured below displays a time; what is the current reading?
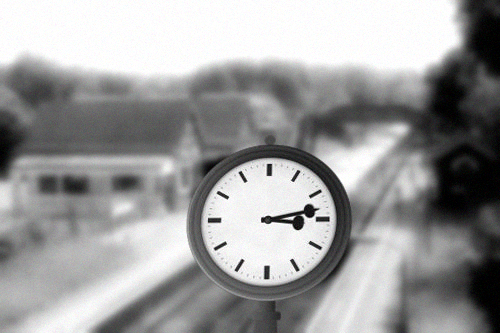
3:13
